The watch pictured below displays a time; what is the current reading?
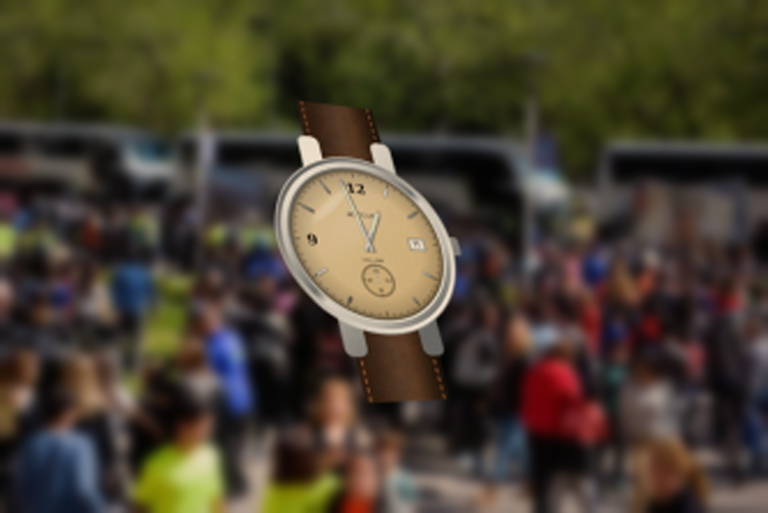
12:58
